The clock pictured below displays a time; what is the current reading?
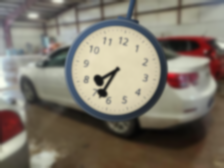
7:33
